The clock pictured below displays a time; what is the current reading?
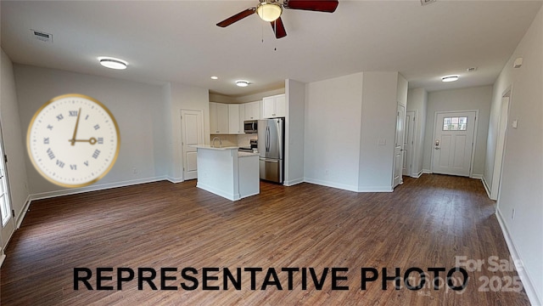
3:02
